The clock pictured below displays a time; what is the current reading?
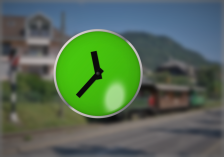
11:37
